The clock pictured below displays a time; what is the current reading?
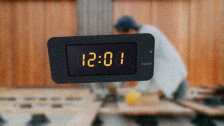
12:01
